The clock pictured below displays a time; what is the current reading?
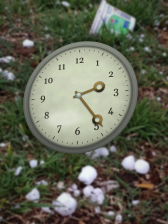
2:24
